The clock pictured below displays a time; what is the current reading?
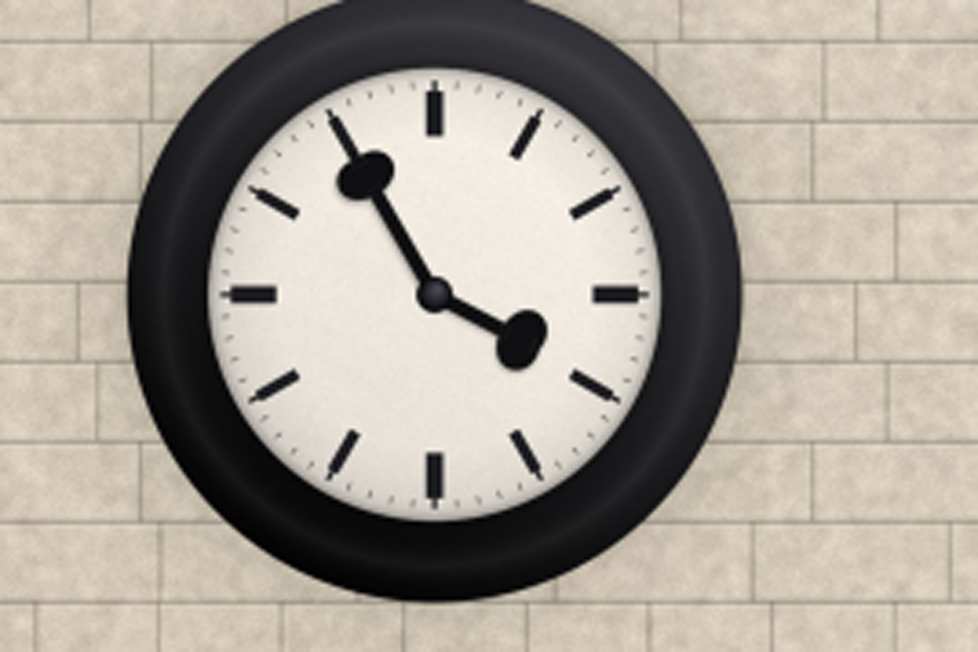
3:55
